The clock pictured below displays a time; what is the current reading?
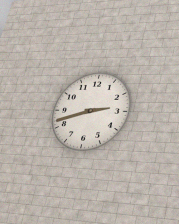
2:42
